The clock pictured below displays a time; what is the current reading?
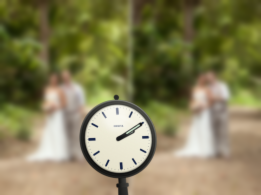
2:10
